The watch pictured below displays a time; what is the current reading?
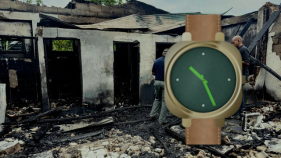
10:26
